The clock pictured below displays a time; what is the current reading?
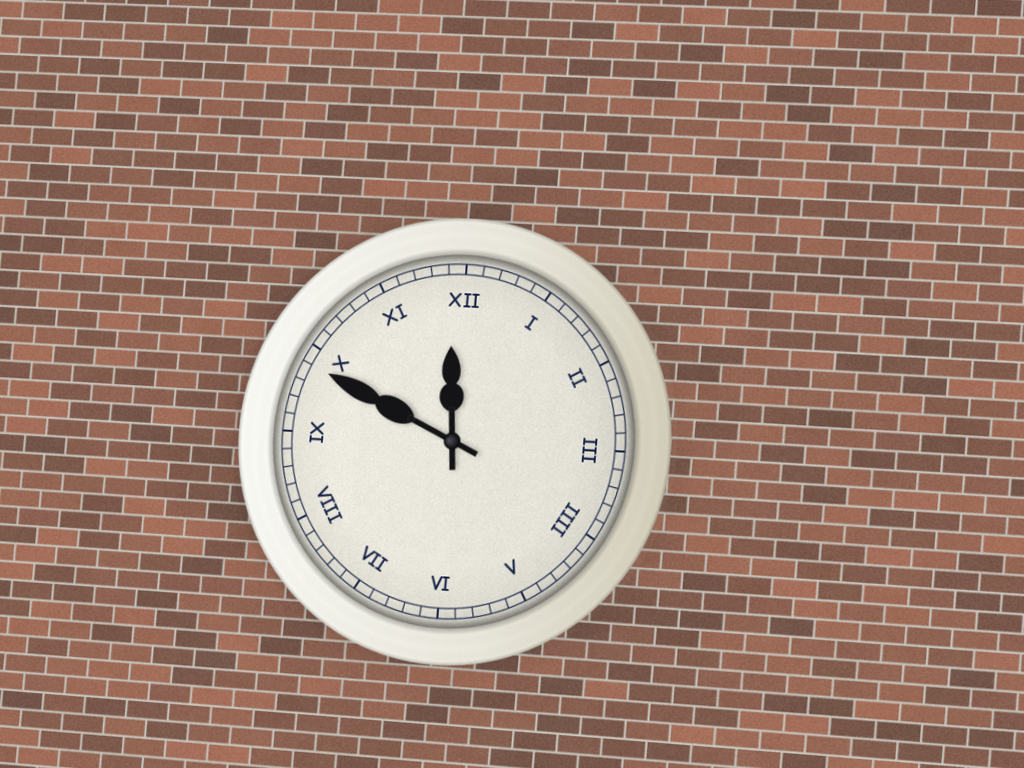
11:49
